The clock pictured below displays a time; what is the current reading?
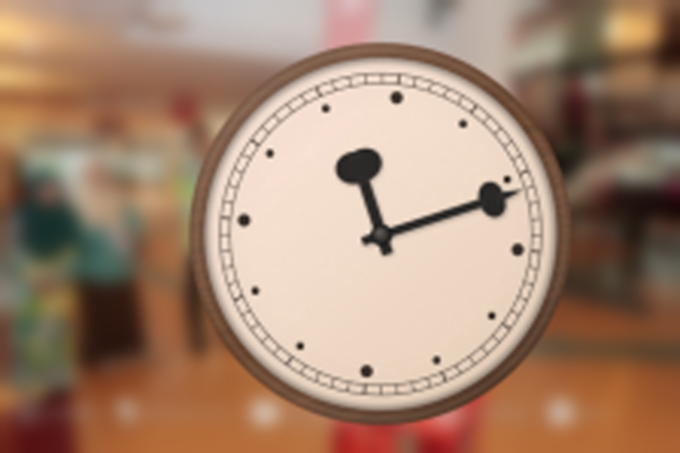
11:11
